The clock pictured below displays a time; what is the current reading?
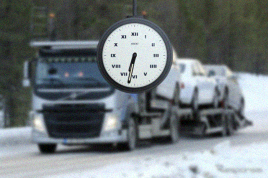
6:32
